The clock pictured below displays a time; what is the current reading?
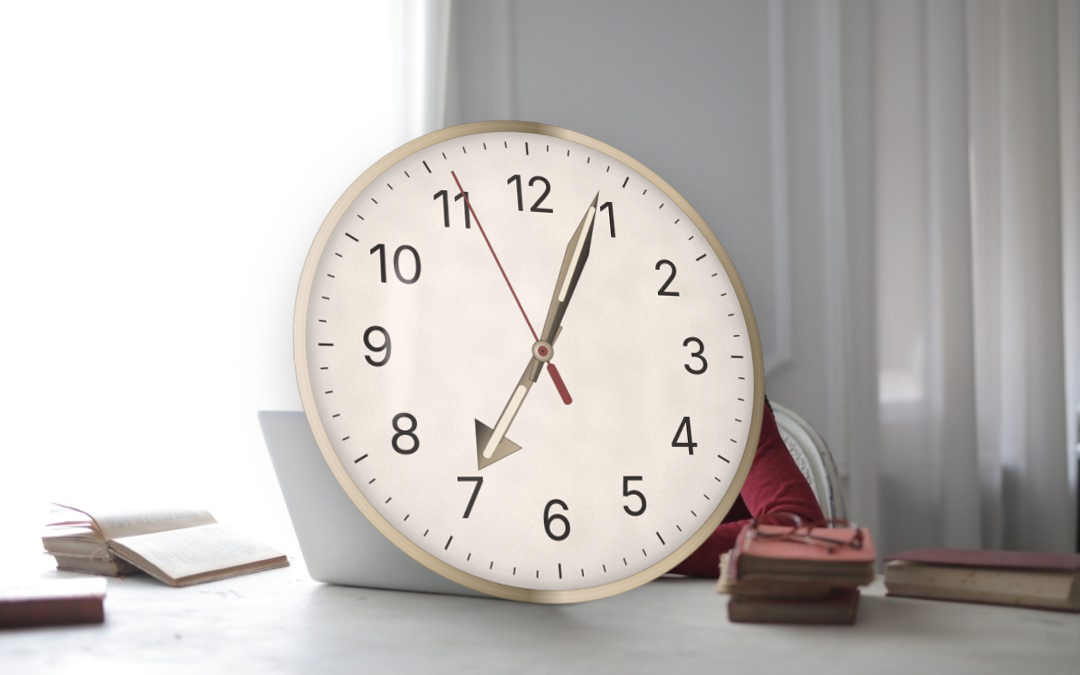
7:03:56
